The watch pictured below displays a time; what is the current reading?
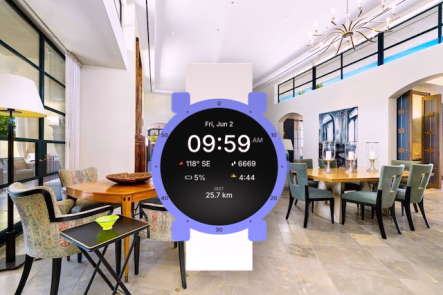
9:59
